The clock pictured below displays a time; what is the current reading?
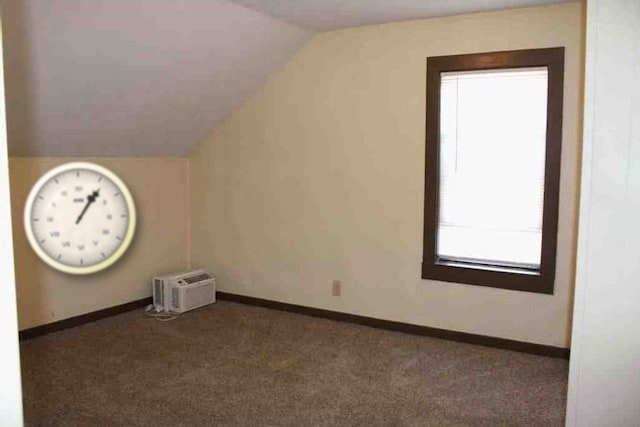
1:06
